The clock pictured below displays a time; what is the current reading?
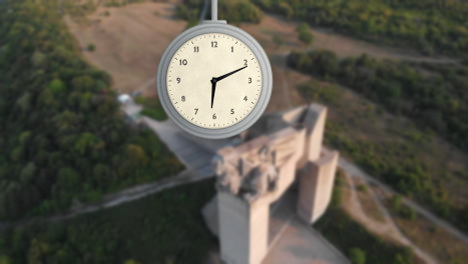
6:11
